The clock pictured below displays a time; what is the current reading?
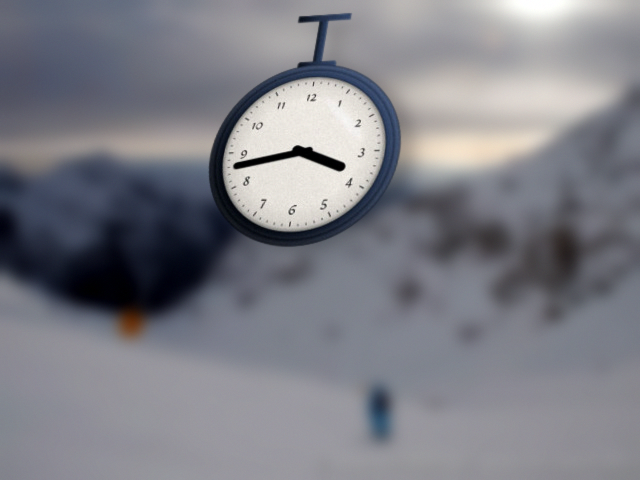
3:43
